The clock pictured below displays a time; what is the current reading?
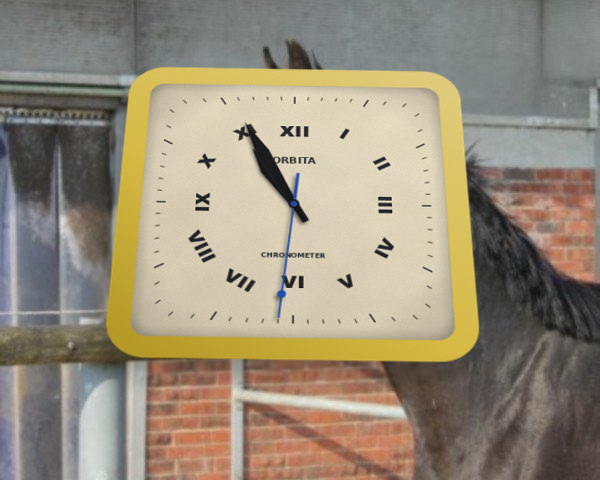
10:55:31
